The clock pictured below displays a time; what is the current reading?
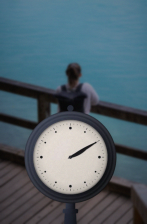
2:10
